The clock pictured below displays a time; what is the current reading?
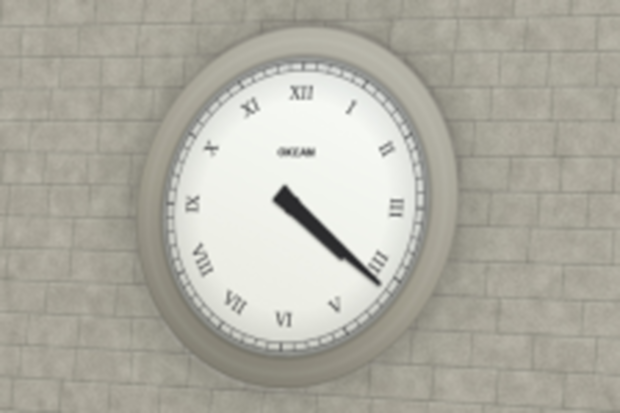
4:21
